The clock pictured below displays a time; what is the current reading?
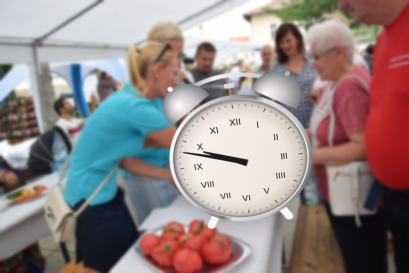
9:48
